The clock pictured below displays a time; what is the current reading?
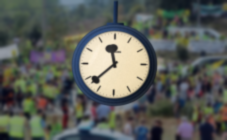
11:38
